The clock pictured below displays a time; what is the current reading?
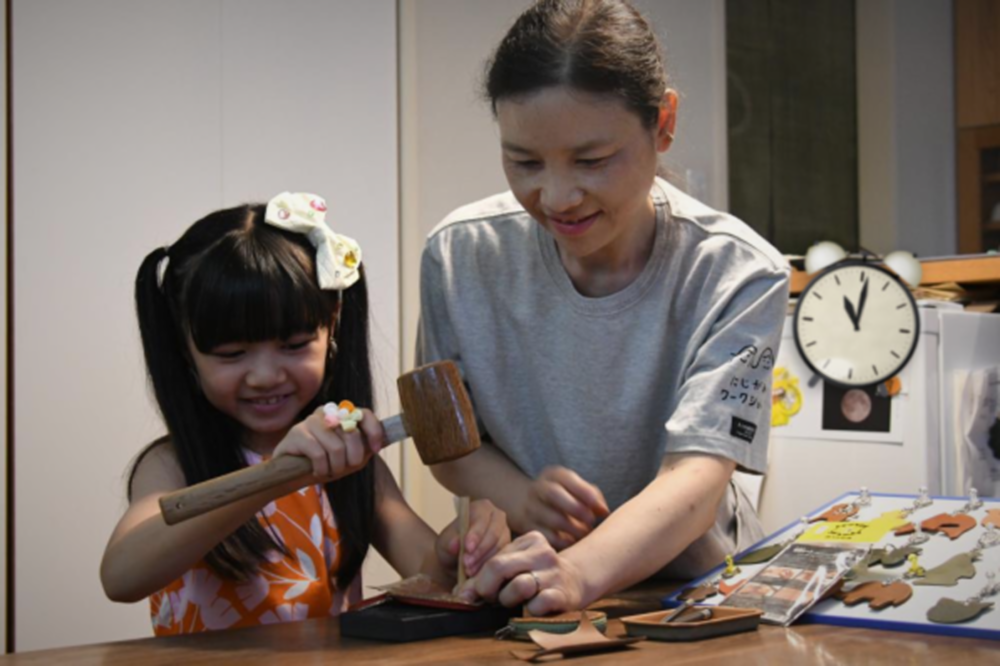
11:01
